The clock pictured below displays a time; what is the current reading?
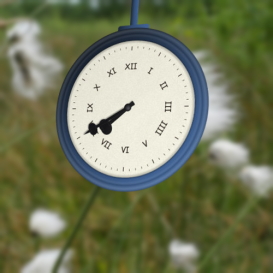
7:40
